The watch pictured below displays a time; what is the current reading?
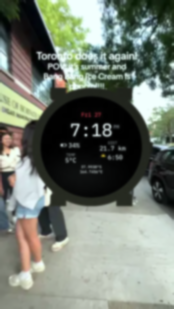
7:18
